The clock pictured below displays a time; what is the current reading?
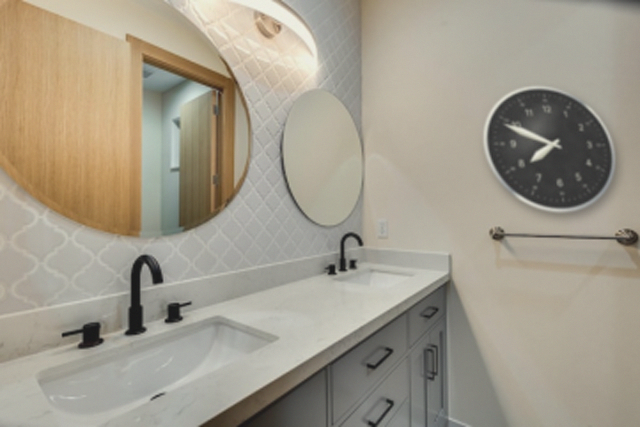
7:49
